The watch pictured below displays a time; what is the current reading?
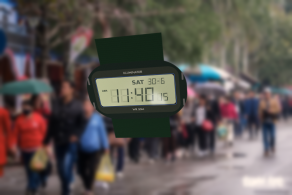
11:40:15
